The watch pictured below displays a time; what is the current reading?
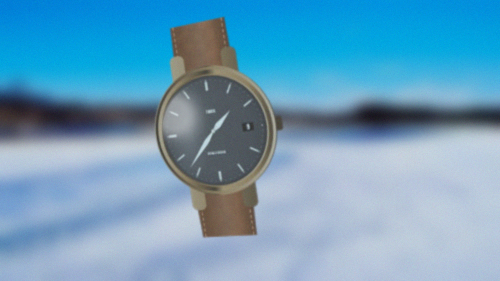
1:37
